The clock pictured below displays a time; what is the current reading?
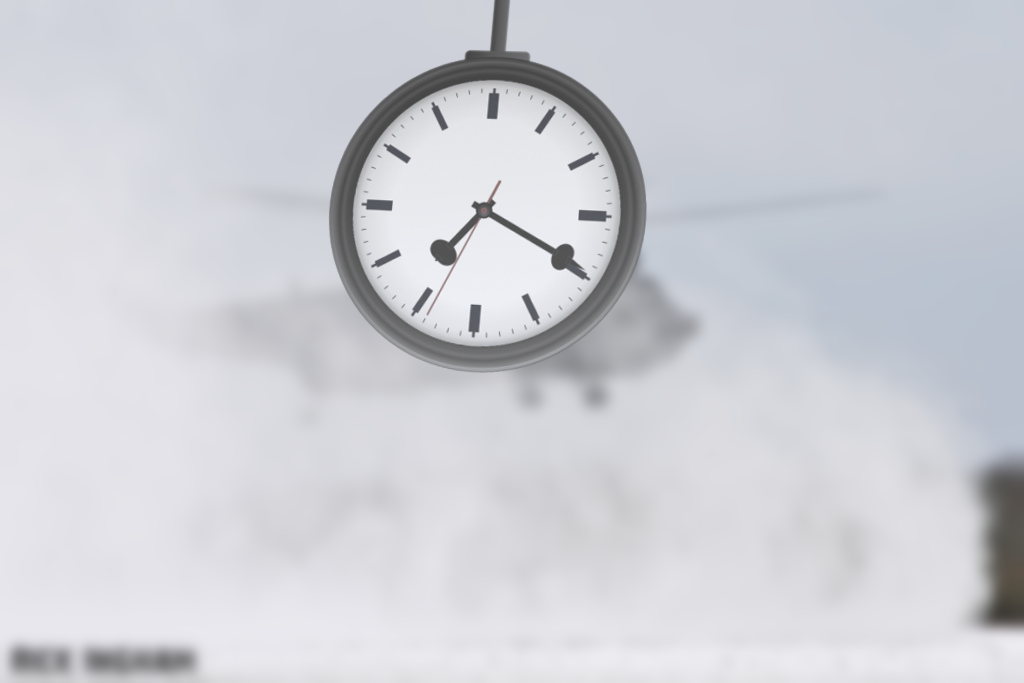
7:19:34
